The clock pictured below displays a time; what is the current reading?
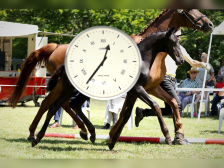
12:36
